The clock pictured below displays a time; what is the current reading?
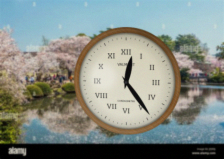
12:24
